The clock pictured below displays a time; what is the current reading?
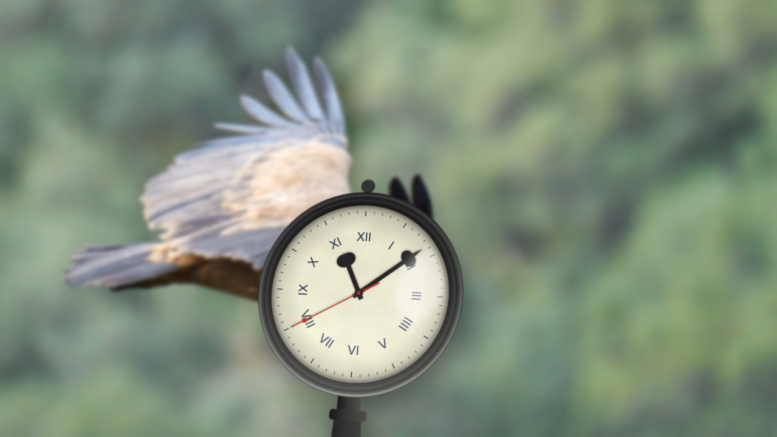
11:08:40
